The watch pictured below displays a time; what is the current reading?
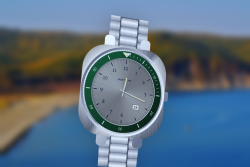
12:18
